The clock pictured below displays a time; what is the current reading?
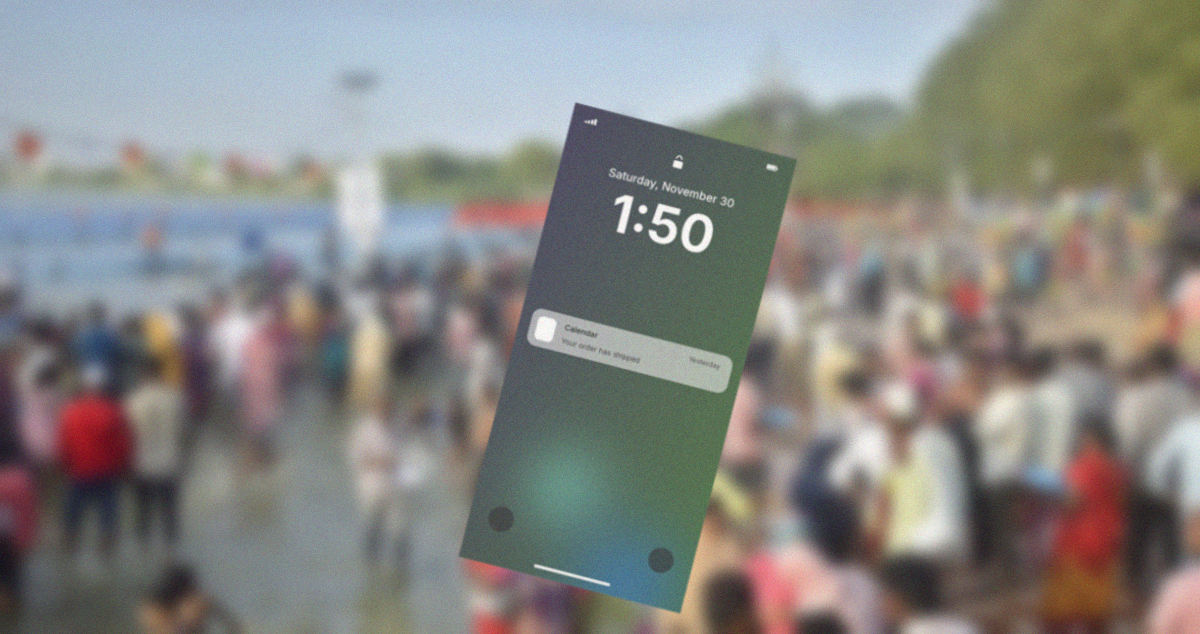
1:50
